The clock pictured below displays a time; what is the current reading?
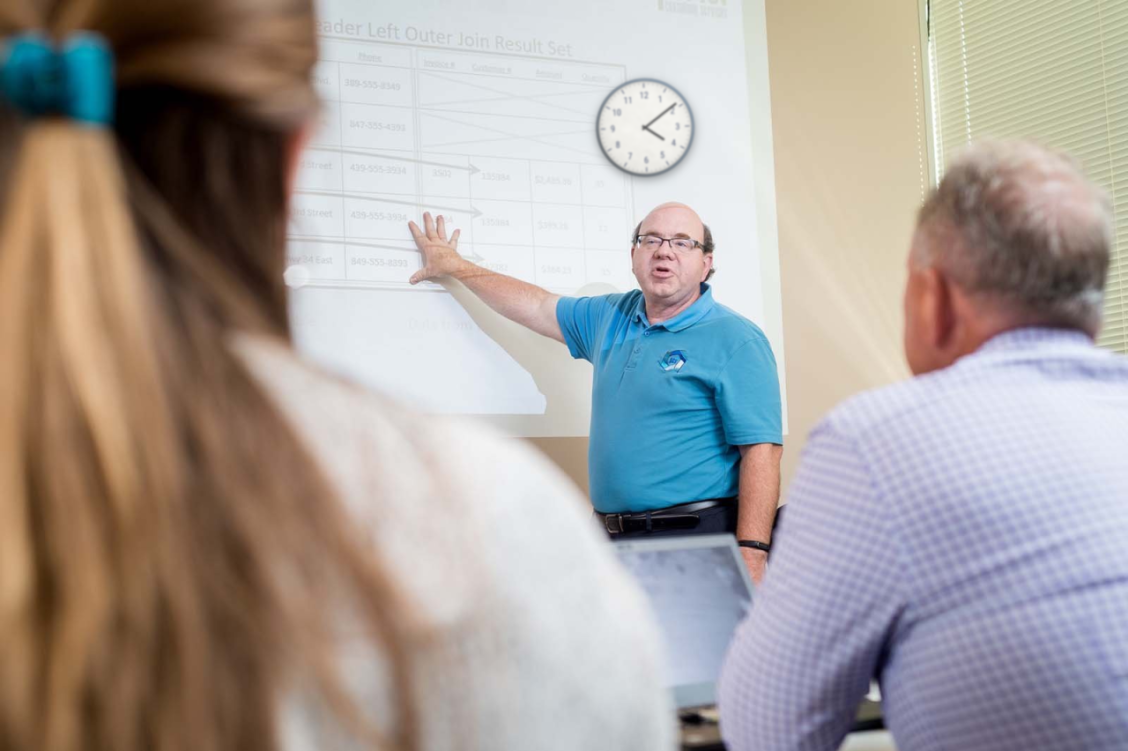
4:09
